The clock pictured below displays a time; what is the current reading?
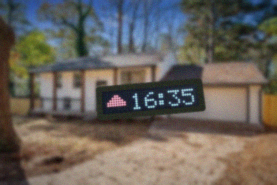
16:35
